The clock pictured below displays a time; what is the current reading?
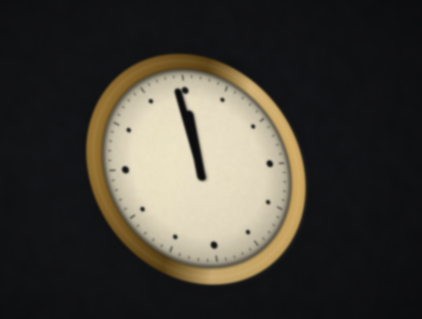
11:59
